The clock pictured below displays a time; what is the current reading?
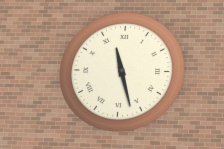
11:27
